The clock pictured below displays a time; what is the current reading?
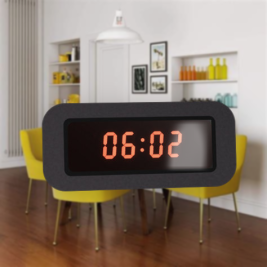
6:02
